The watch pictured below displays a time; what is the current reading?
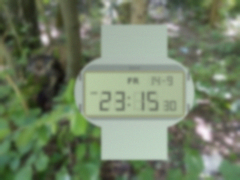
23:15
